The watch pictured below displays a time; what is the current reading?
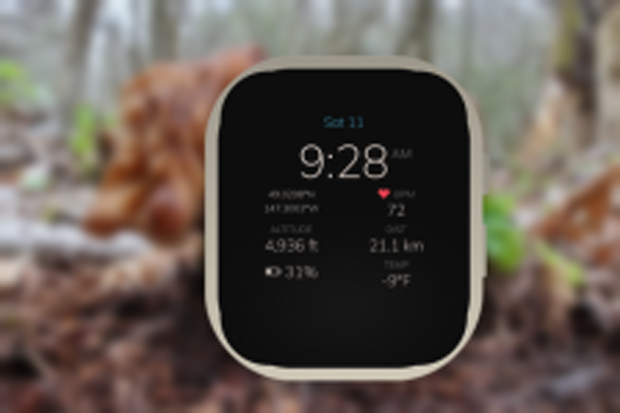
9:28
